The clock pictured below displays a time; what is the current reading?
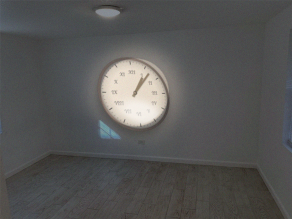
1:07
